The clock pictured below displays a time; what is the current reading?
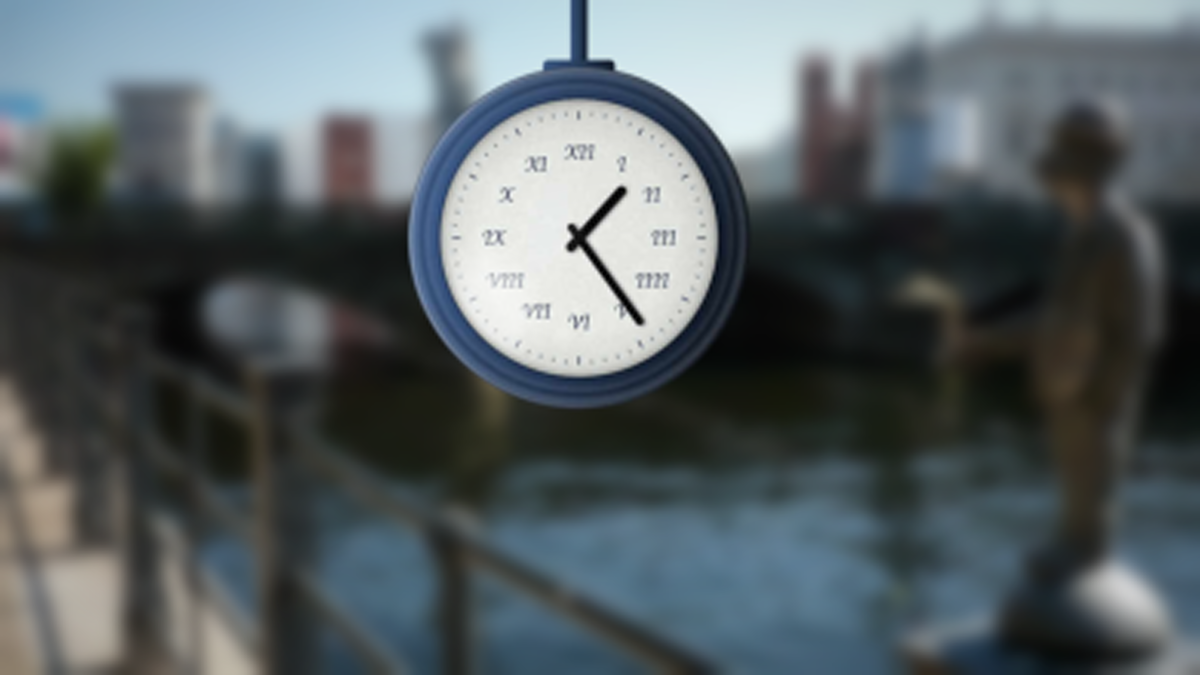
1:24
